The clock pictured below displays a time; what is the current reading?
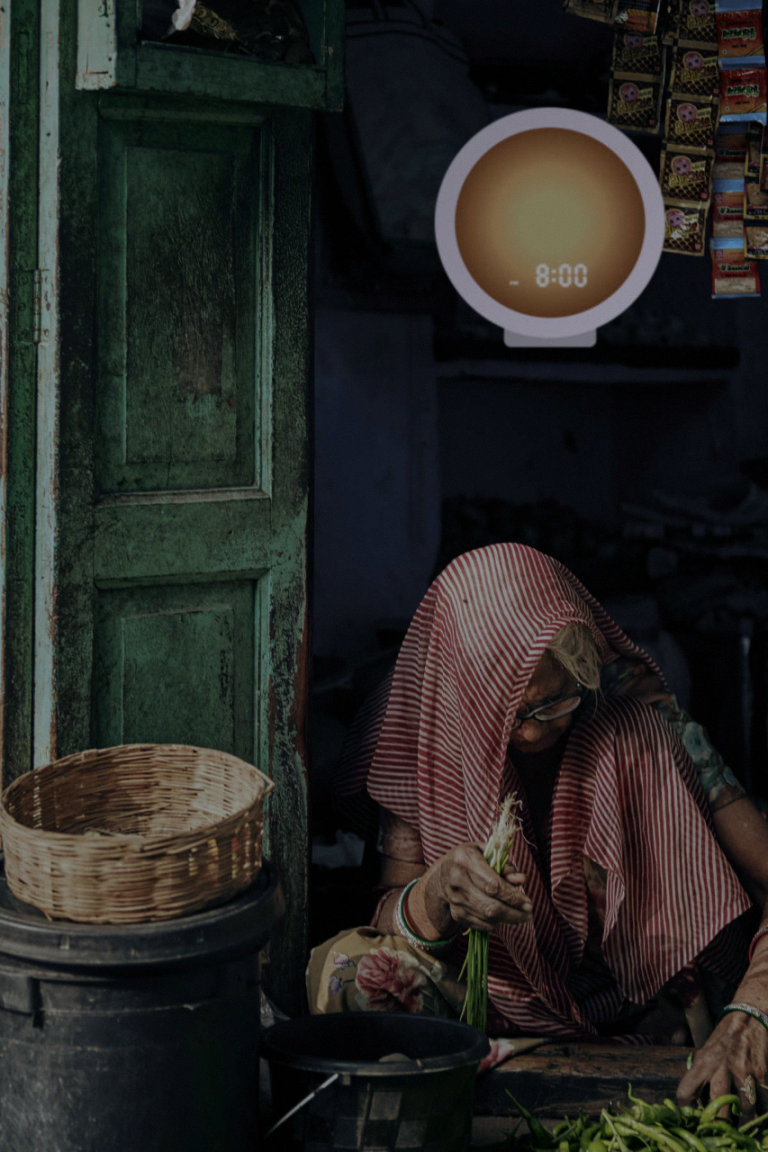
8:00
